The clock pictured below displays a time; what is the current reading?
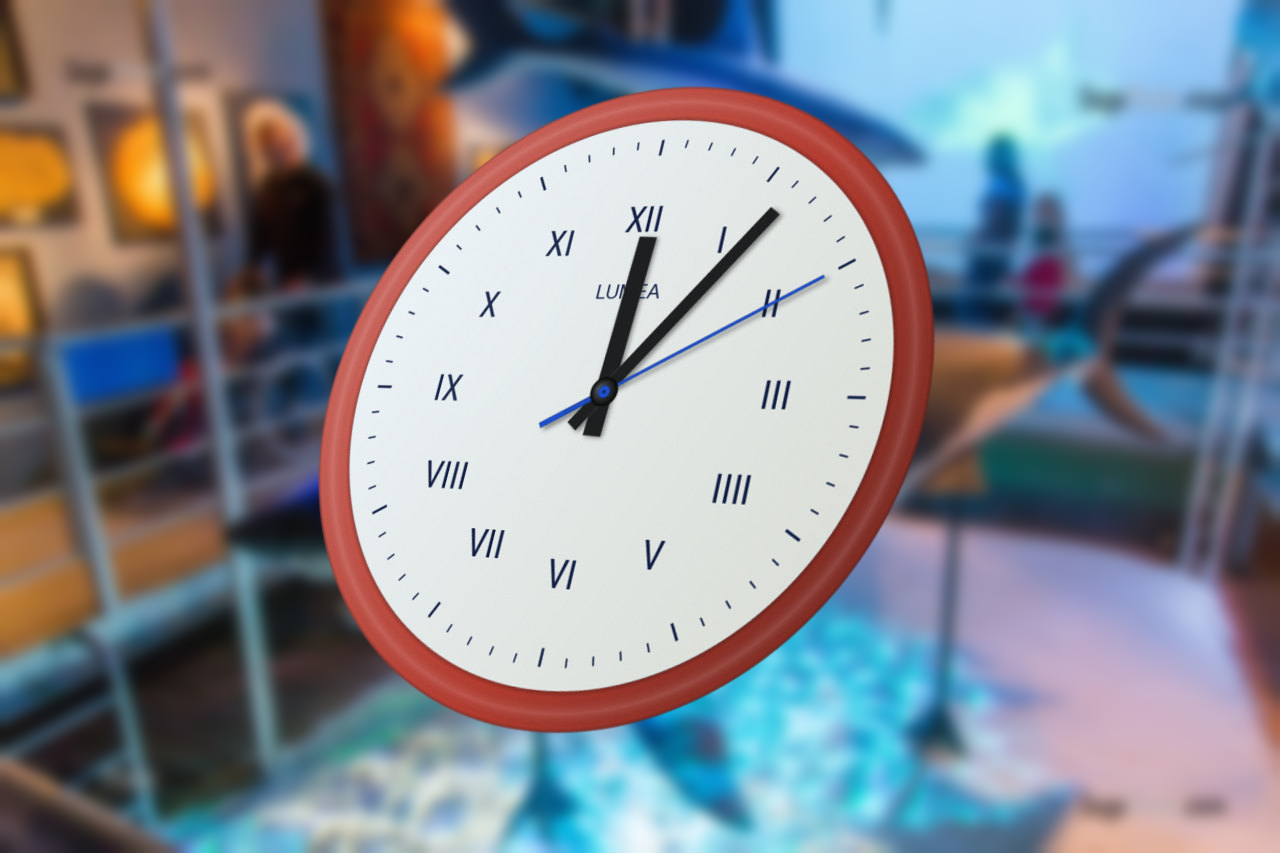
12:06:10
